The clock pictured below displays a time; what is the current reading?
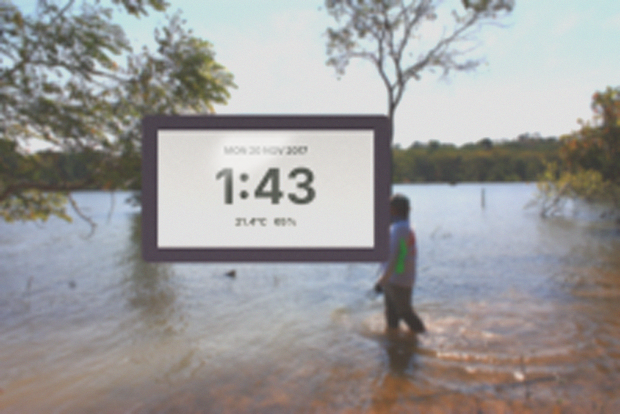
1:43
